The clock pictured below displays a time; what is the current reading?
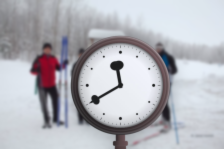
11:40
